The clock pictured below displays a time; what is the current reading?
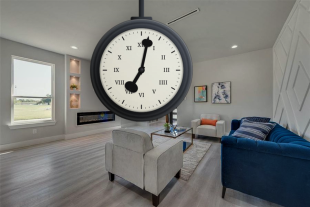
7:02
